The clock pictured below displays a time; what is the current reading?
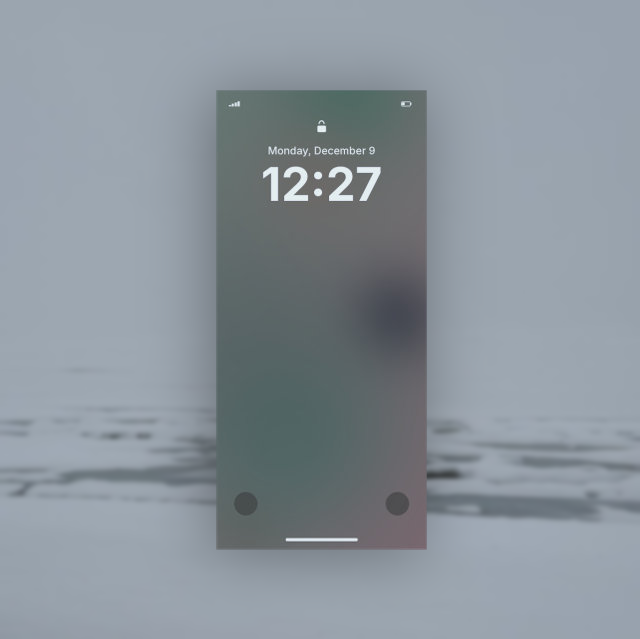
12:27
